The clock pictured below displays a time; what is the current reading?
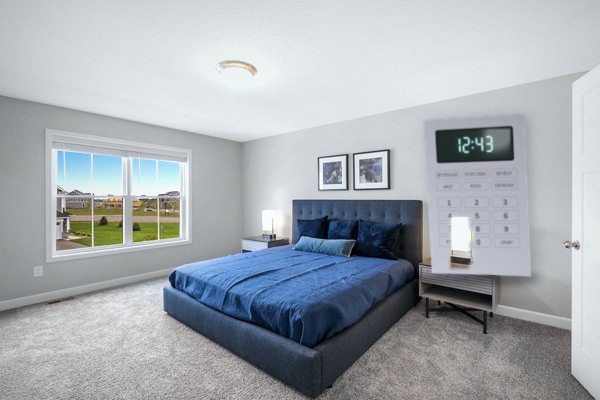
12:43
